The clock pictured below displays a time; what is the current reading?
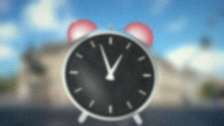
12:57
